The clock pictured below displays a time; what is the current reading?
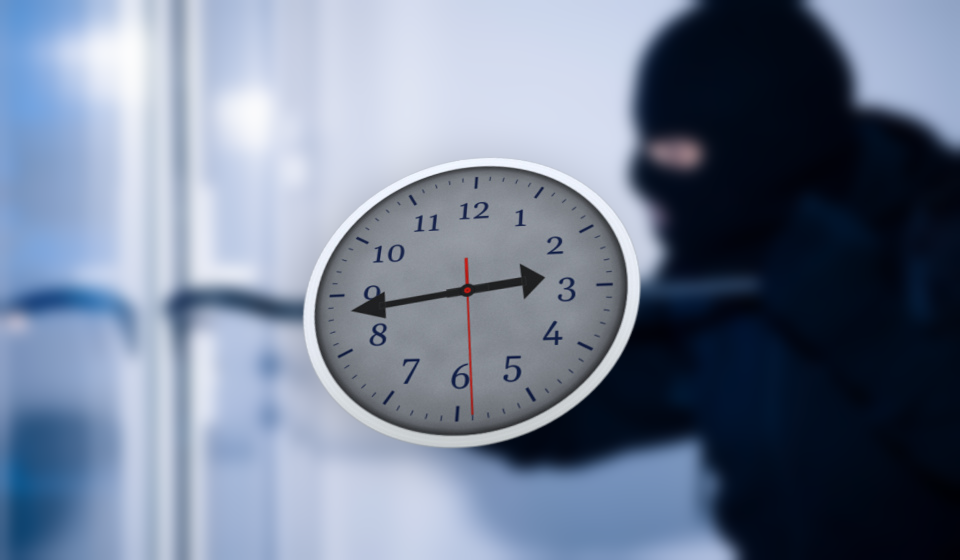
2:43:29
